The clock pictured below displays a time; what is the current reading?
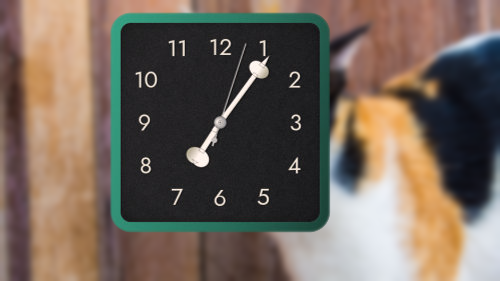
7:06:03
